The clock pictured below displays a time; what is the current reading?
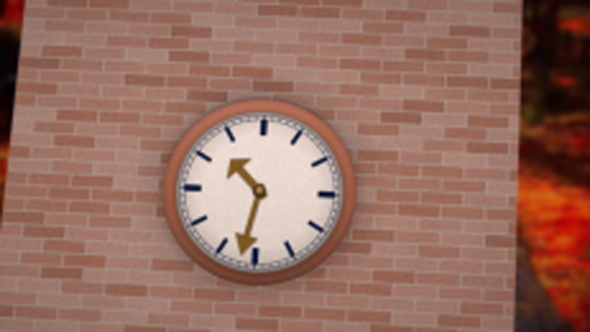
10:32
